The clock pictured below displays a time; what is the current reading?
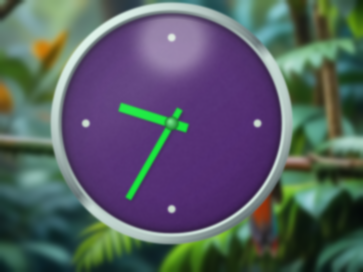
9:35
